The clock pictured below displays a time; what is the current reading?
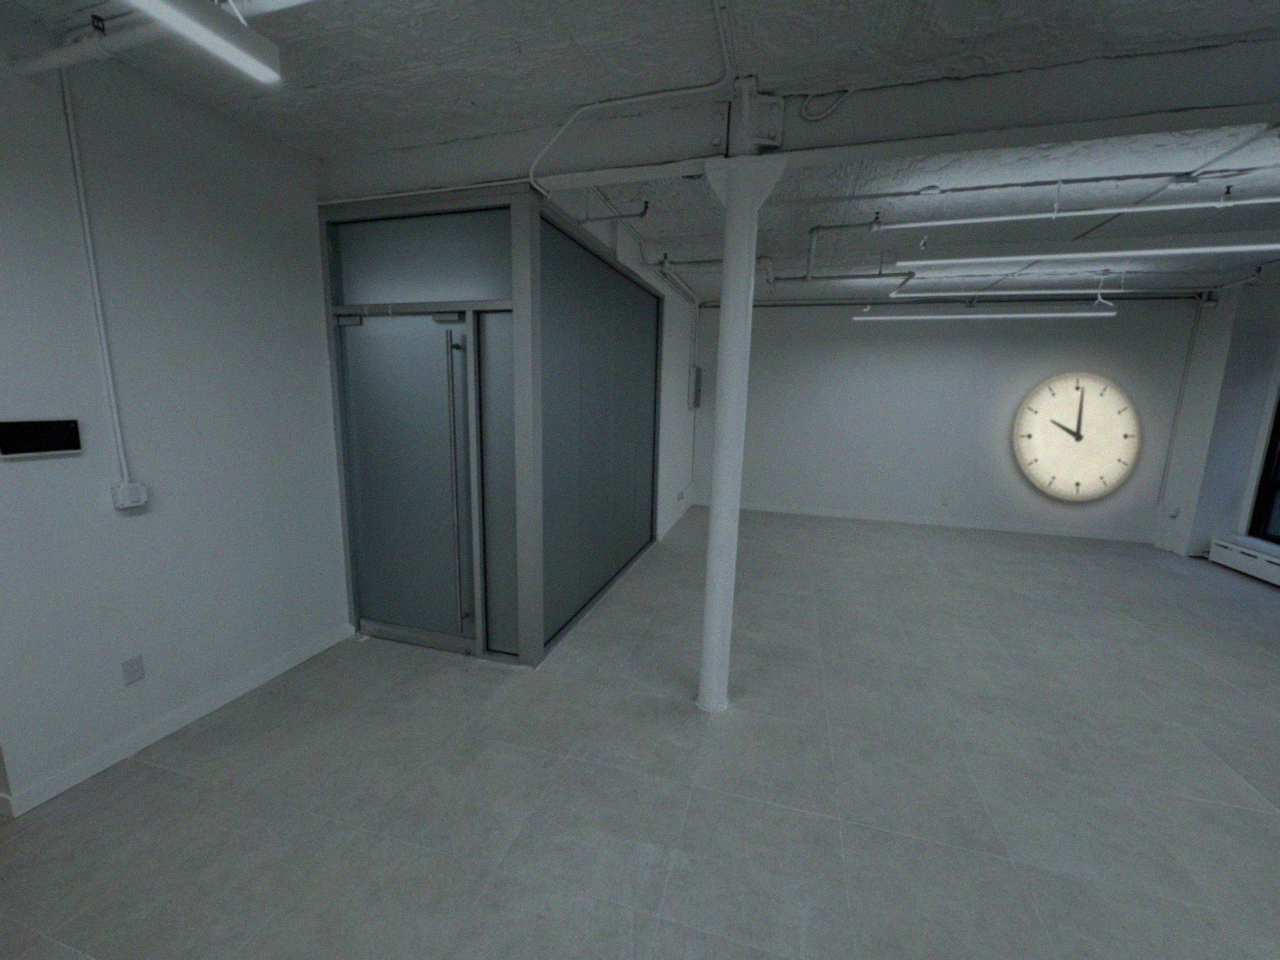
10:01
